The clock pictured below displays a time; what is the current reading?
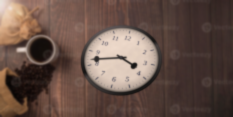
3:42
